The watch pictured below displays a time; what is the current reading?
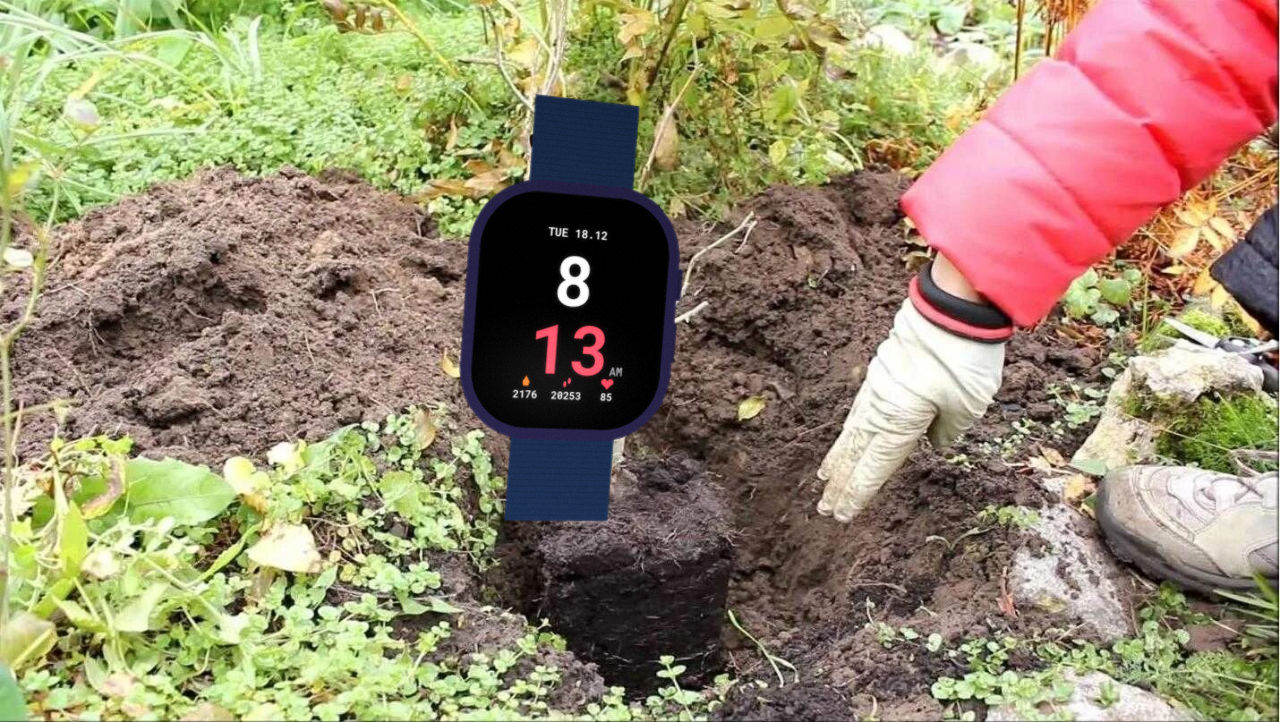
8:13
